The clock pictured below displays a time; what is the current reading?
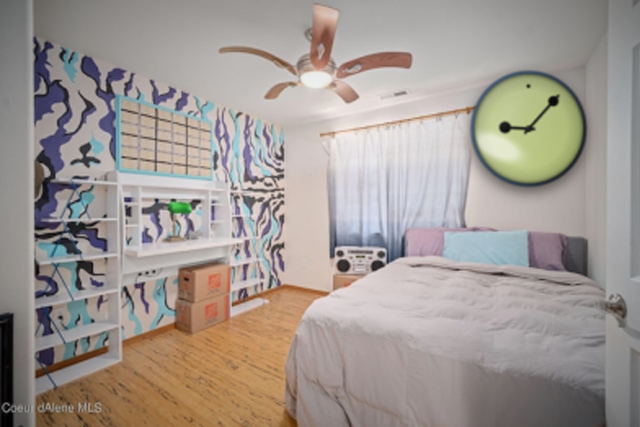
9:07
